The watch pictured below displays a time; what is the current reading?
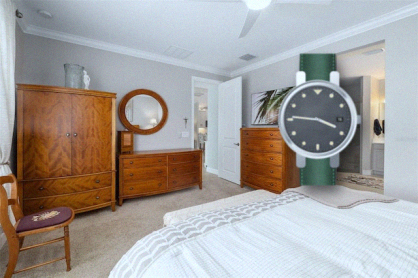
3:46
